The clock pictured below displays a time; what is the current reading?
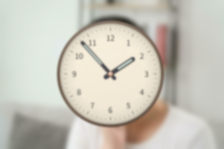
1:53
